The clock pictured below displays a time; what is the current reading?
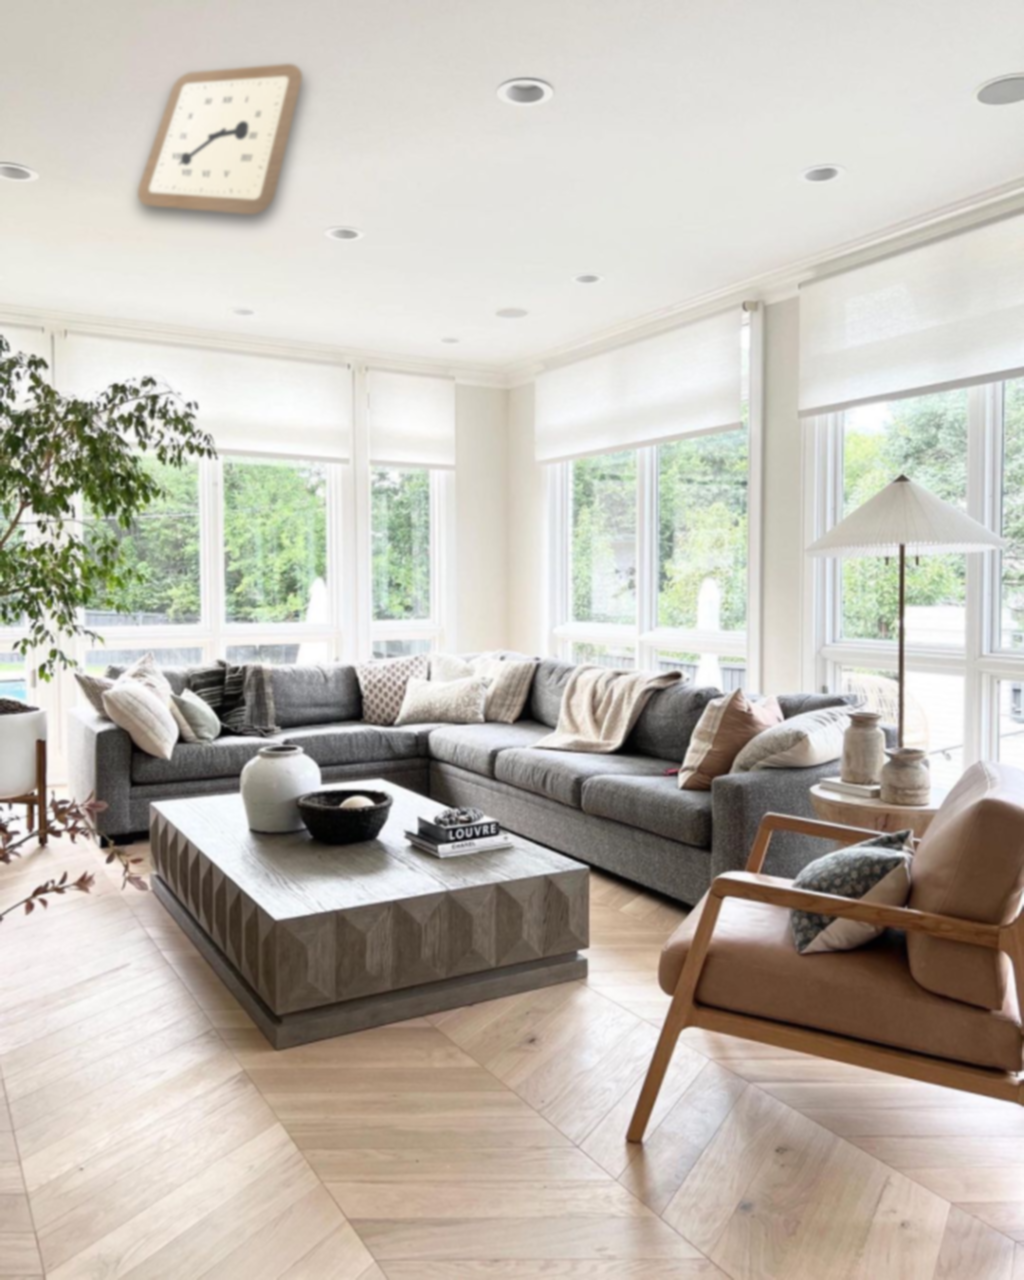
2:38
